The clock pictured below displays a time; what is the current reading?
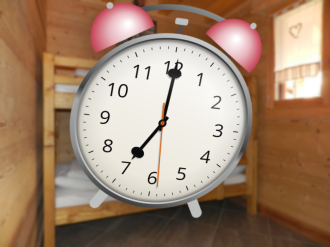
7:00:29
